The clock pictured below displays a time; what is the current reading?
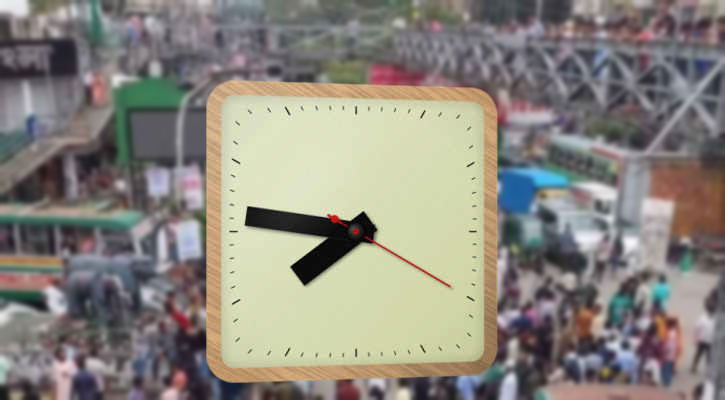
7:46:20
